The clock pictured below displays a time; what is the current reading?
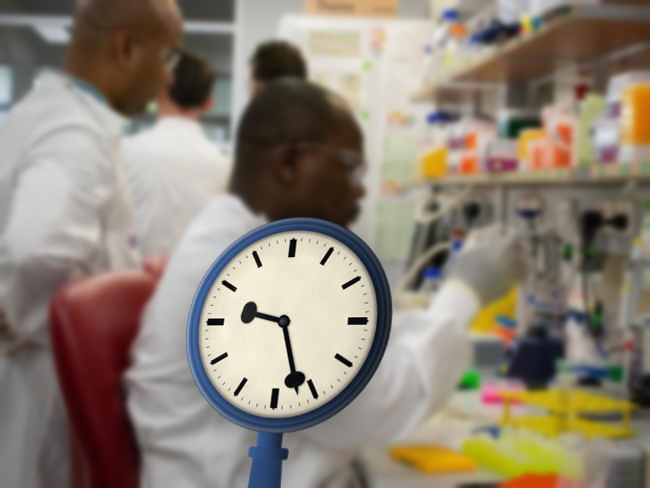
9:27
